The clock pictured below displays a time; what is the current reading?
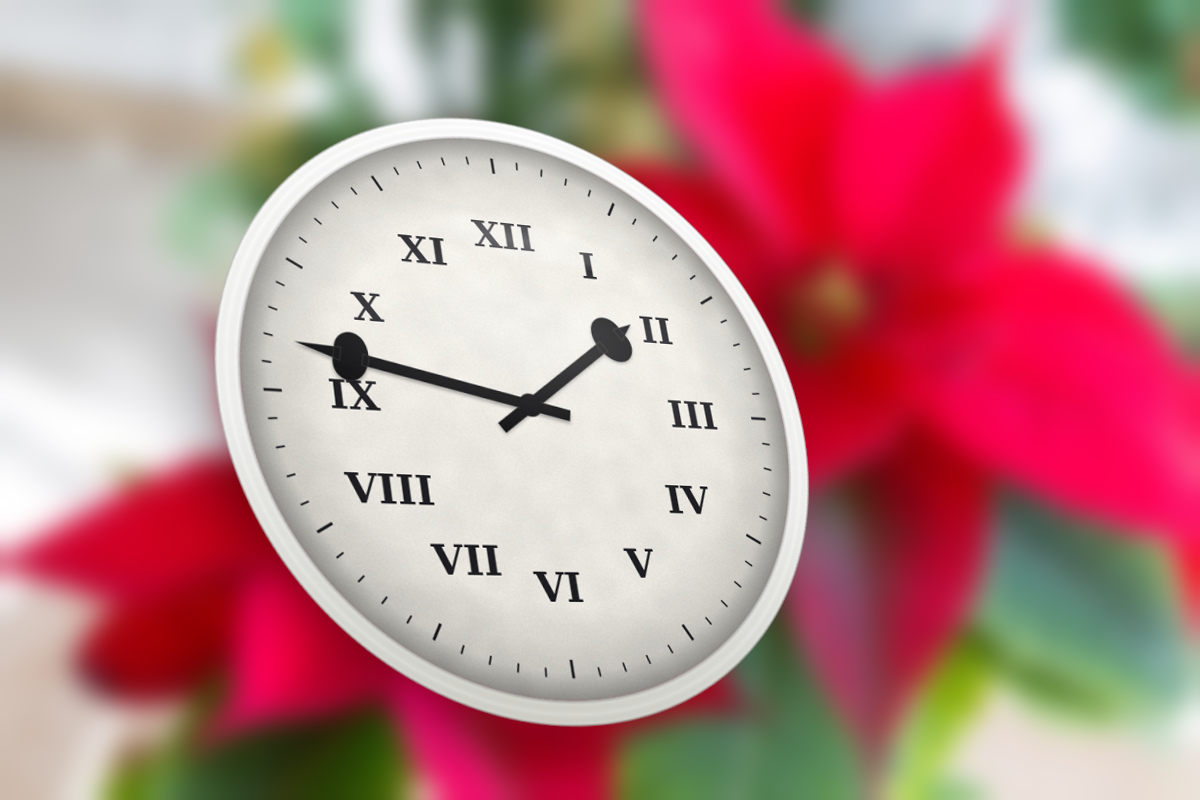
1:47
